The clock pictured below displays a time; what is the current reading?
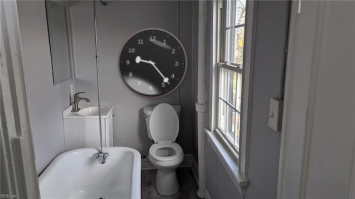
9:23
